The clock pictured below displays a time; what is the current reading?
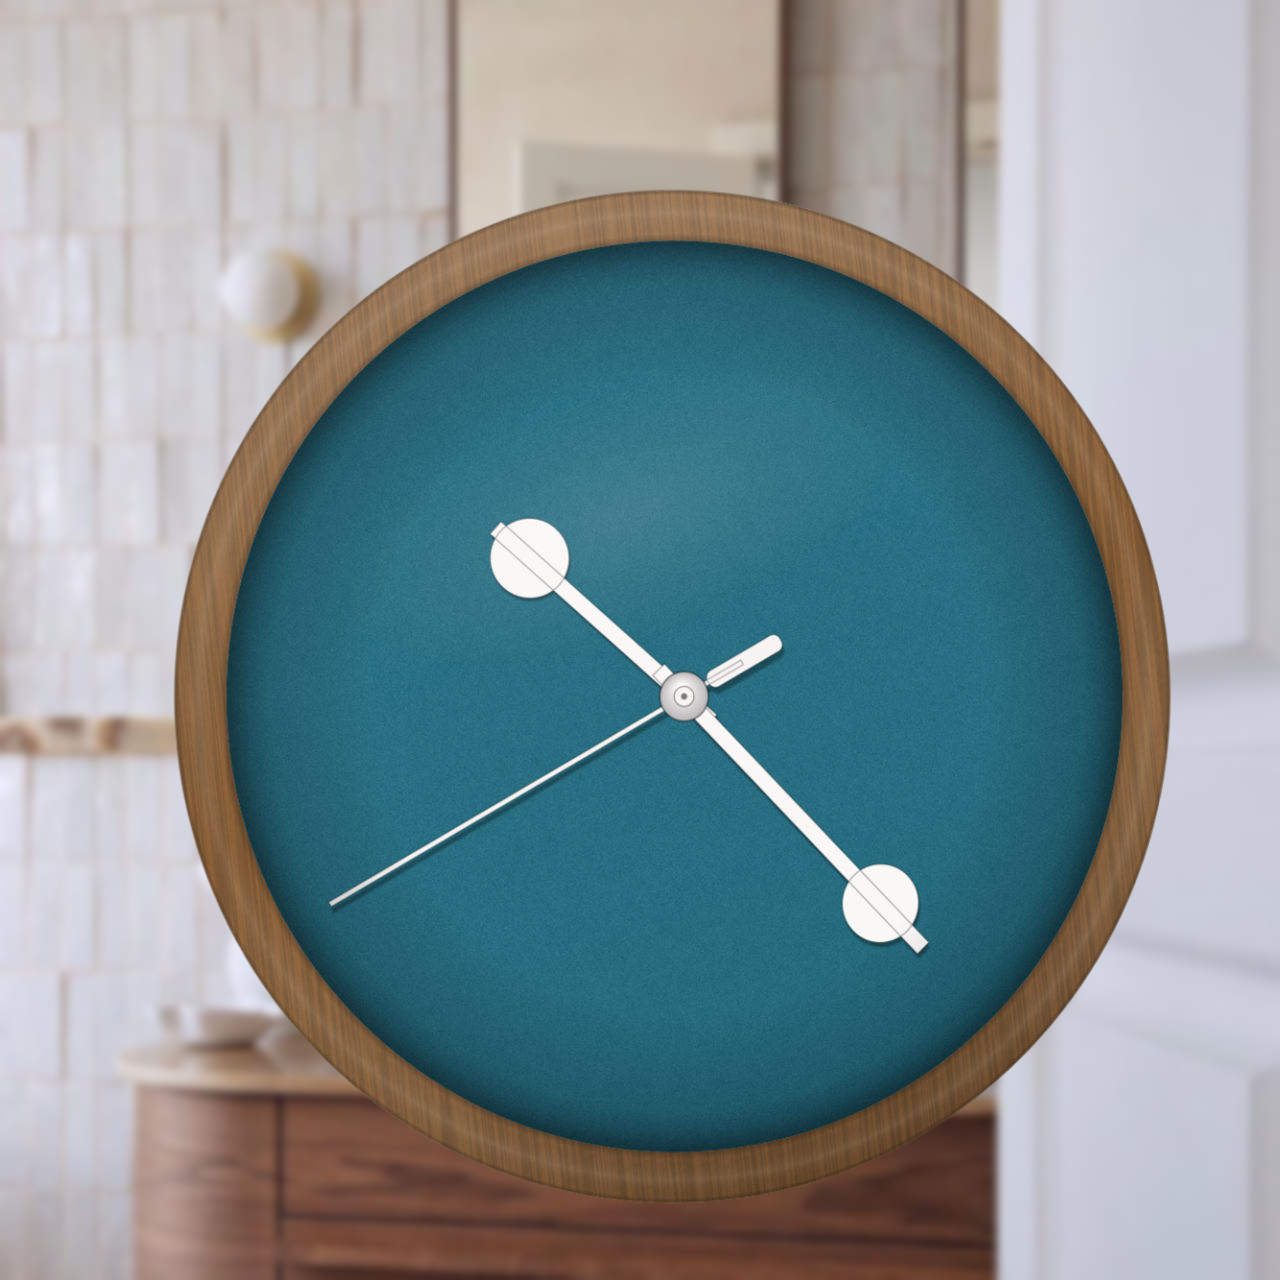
10:22:40
